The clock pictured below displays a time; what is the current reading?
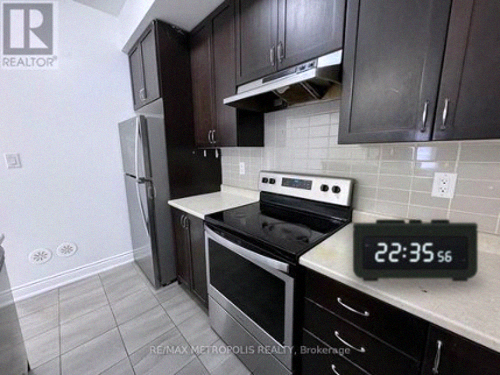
22:35:56
